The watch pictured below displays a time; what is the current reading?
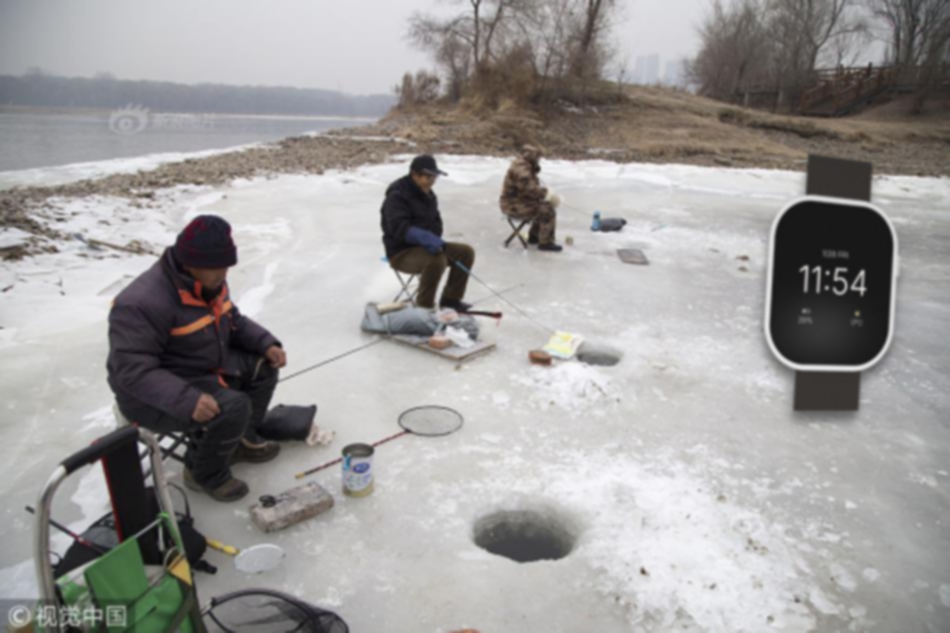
11:54
